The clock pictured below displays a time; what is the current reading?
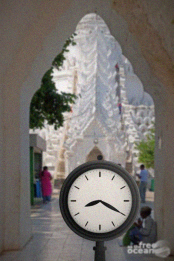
8:20
